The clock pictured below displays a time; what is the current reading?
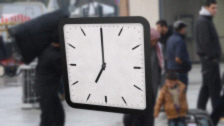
7:00
